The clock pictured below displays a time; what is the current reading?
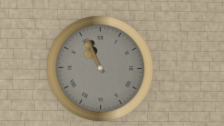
10:56
